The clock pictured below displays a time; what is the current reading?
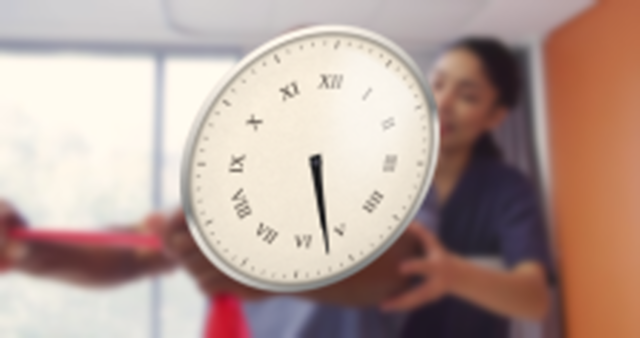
5:27
